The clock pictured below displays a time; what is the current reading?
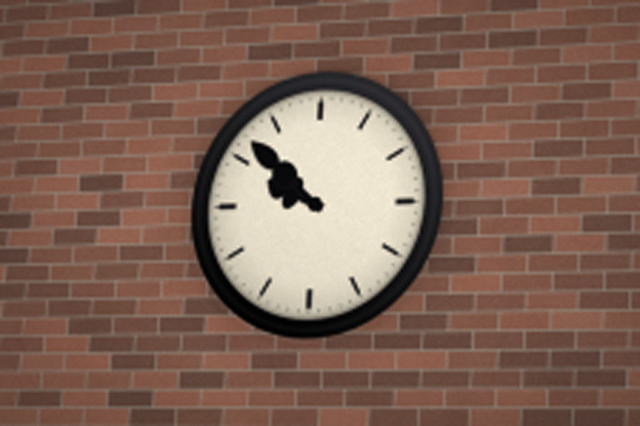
9:52
